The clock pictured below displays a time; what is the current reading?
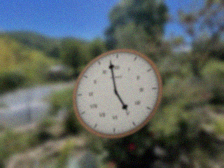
4:58
